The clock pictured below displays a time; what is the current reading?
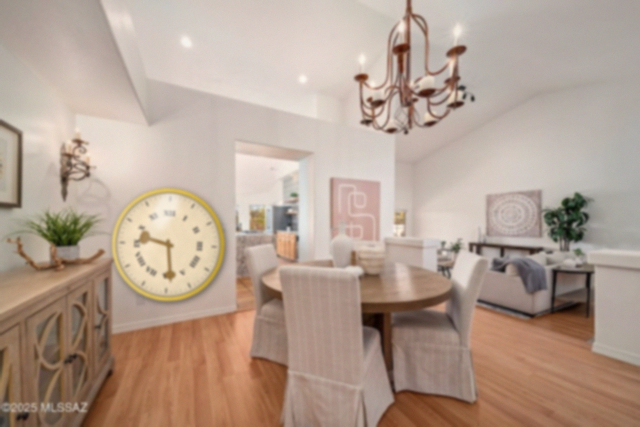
9:29
